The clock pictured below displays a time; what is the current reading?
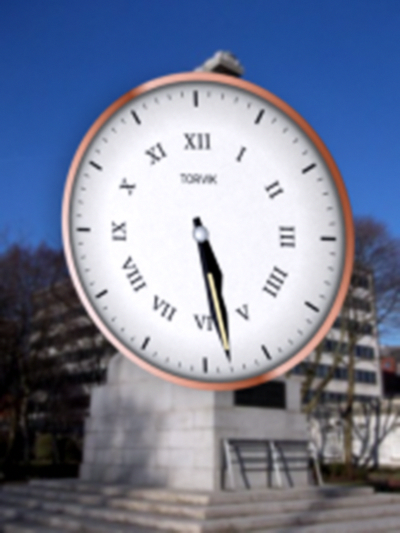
5:28
